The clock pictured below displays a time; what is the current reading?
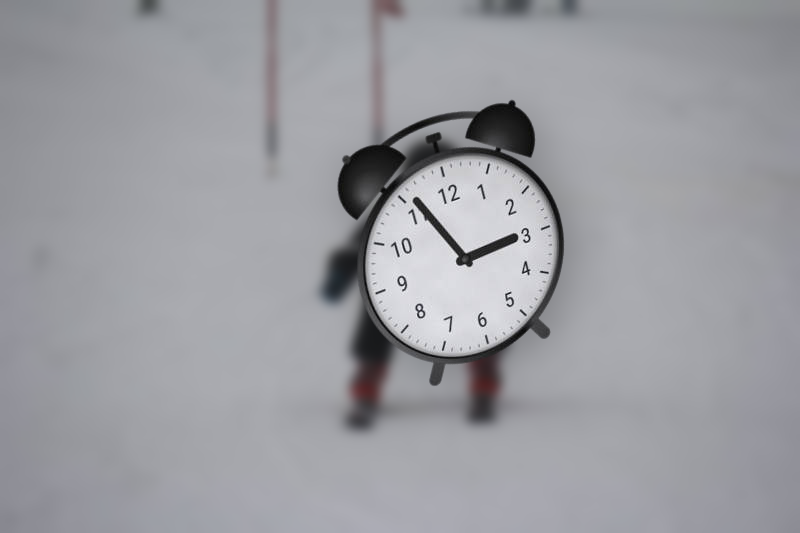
2:56
